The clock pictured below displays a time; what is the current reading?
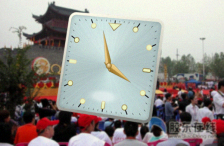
3:57
